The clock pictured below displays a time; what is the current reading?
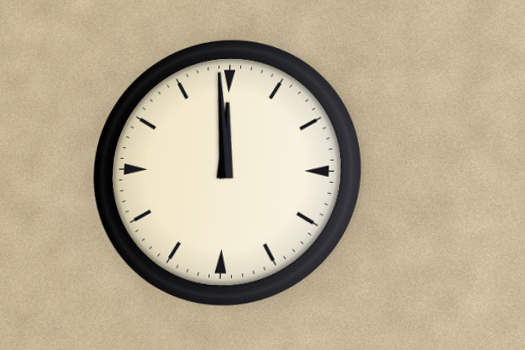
11:59
